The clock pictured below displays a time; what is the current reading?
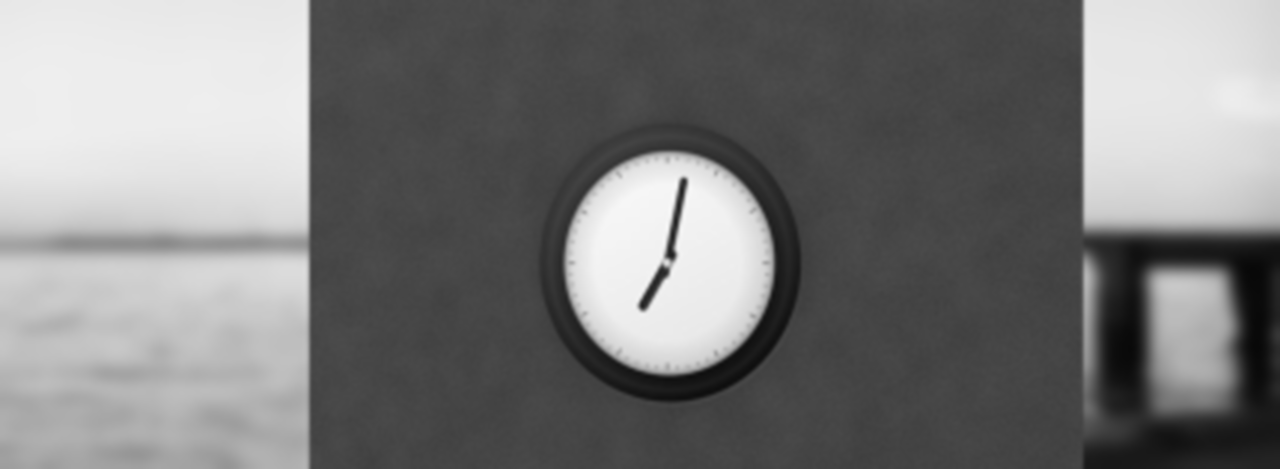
7:02
